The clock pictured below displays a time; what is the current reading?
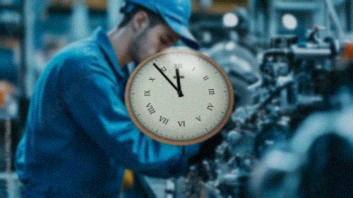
11:54
